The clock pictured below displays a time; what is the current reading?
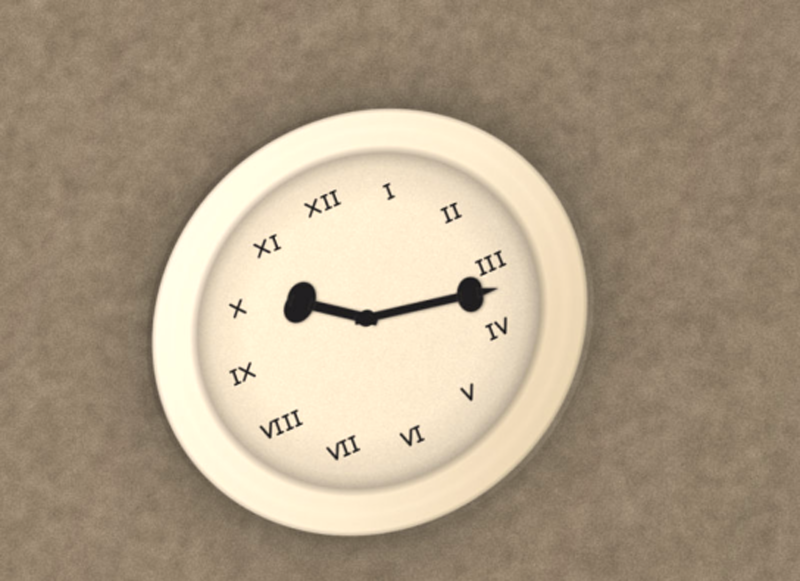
10:17
